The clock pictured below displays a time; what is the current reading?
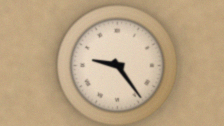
9:24
